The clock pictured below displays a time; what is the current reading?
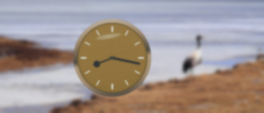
8:17
